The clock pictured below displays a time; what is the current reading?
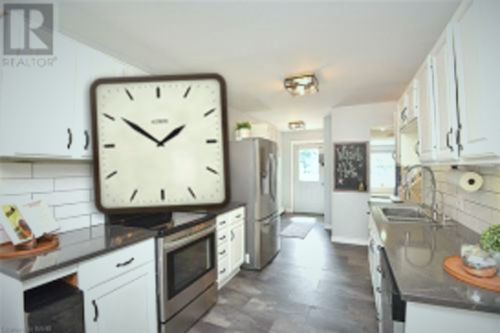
1:51
